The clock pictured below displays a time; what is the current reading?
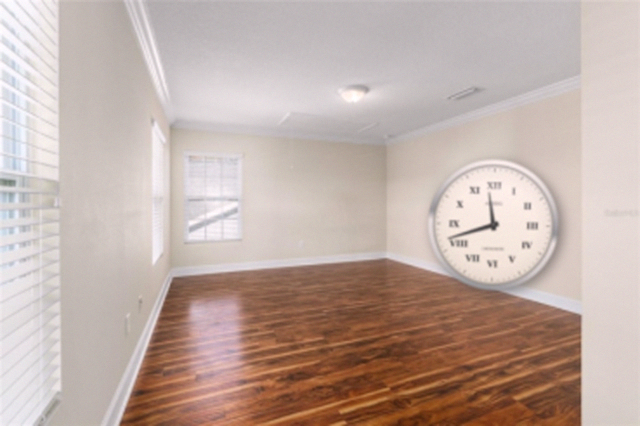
11:42
